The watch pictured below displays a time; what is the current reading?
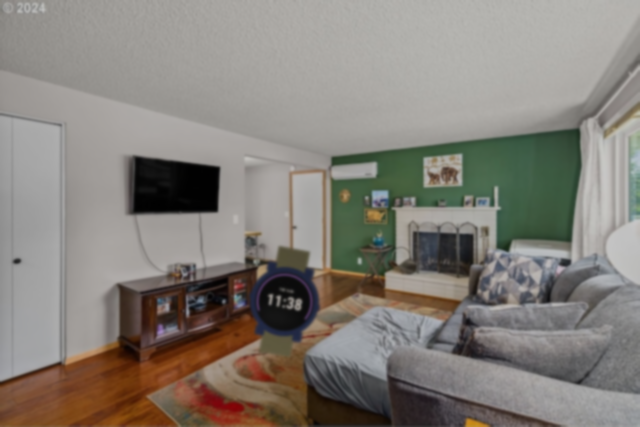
11:38
